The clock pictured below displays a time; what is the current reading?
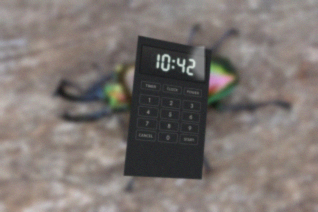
10:42
